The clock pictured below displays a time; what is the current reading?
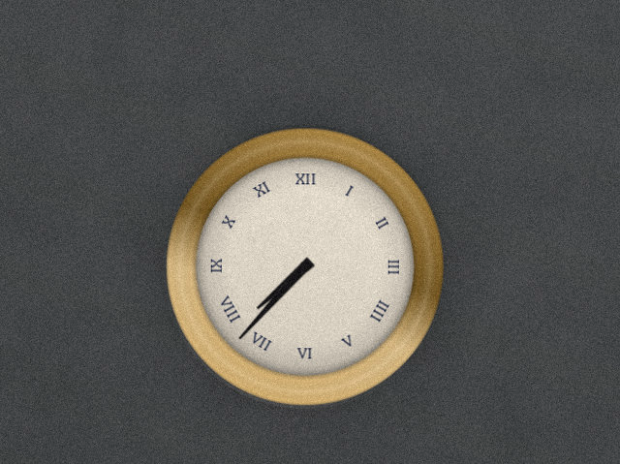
7:37
